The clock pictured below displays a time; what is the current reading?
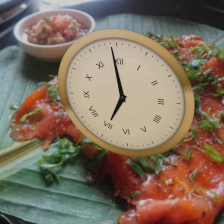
6:59
